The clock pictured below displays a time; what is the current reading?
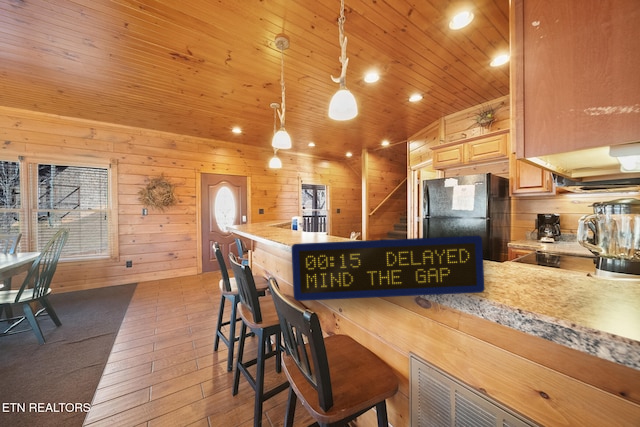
0:15
